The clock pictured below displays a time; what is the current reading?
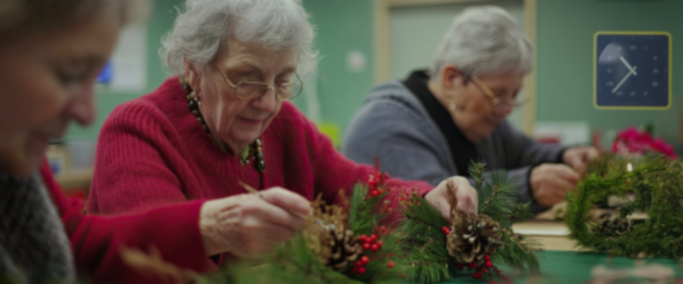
10:37
